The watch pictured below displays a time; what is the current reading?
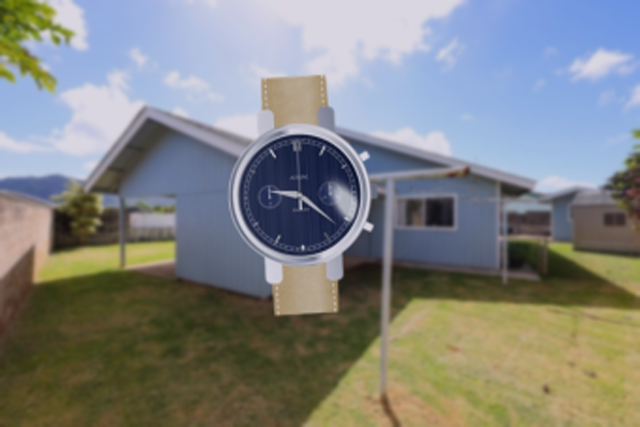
9:22
